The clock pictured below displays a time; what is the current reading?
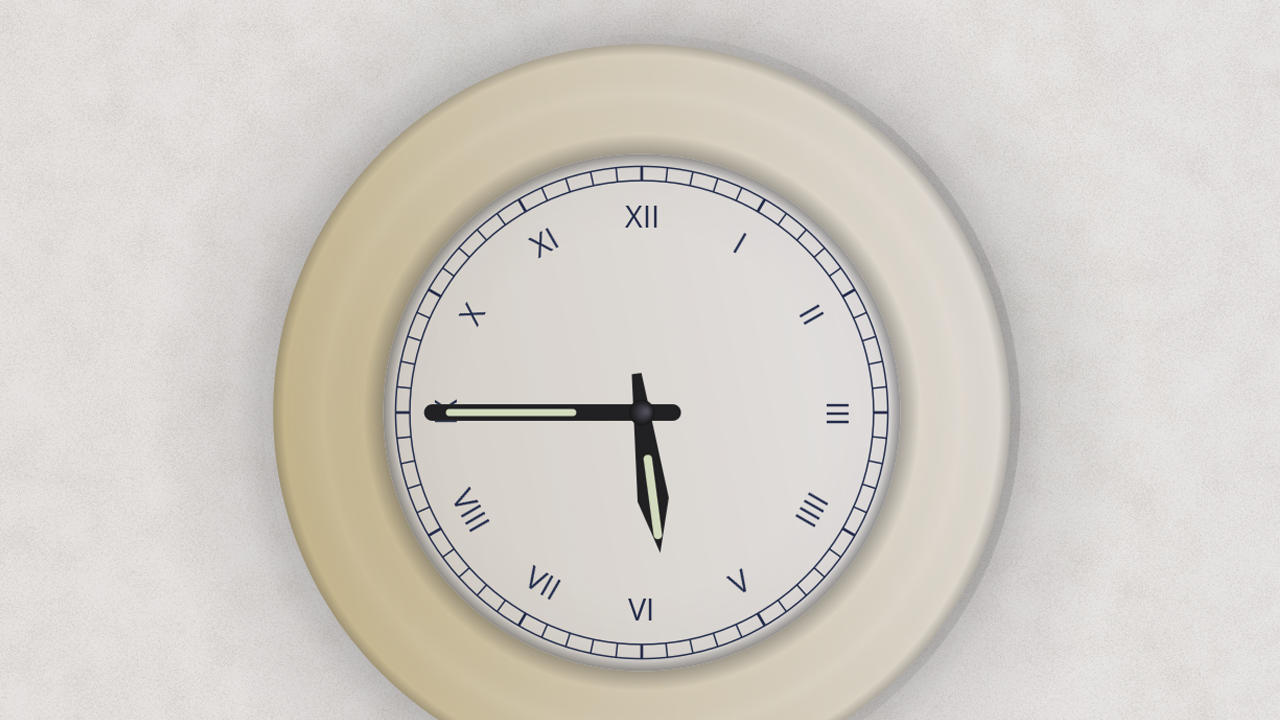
5:45
